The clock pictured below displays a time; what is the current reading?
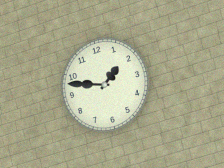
1:48
